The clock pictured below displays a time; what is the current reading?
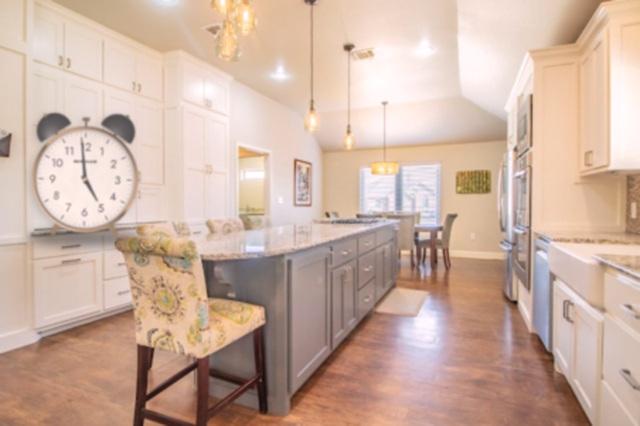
4:59
